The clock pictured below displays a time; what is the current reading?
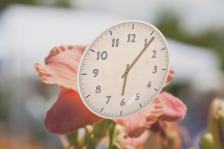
6:06
